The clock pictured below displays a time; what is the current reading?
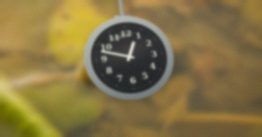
12:48
